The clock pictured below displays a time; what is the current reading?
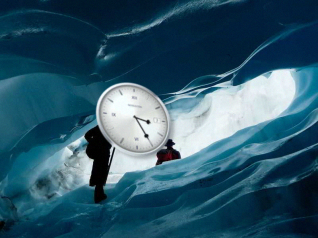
3:25
